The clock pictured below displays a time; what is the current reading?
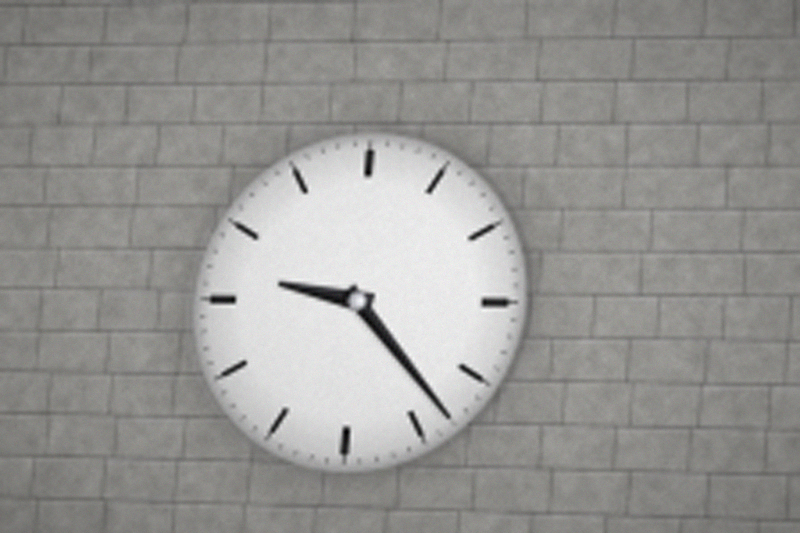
9:23
